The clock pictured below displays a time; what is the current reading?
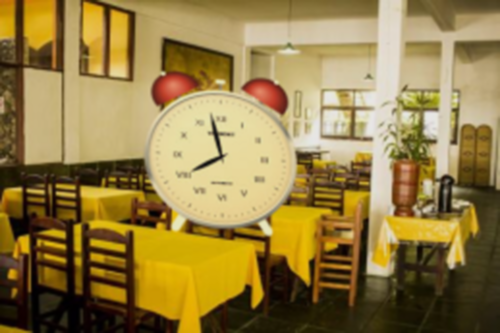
7:58
